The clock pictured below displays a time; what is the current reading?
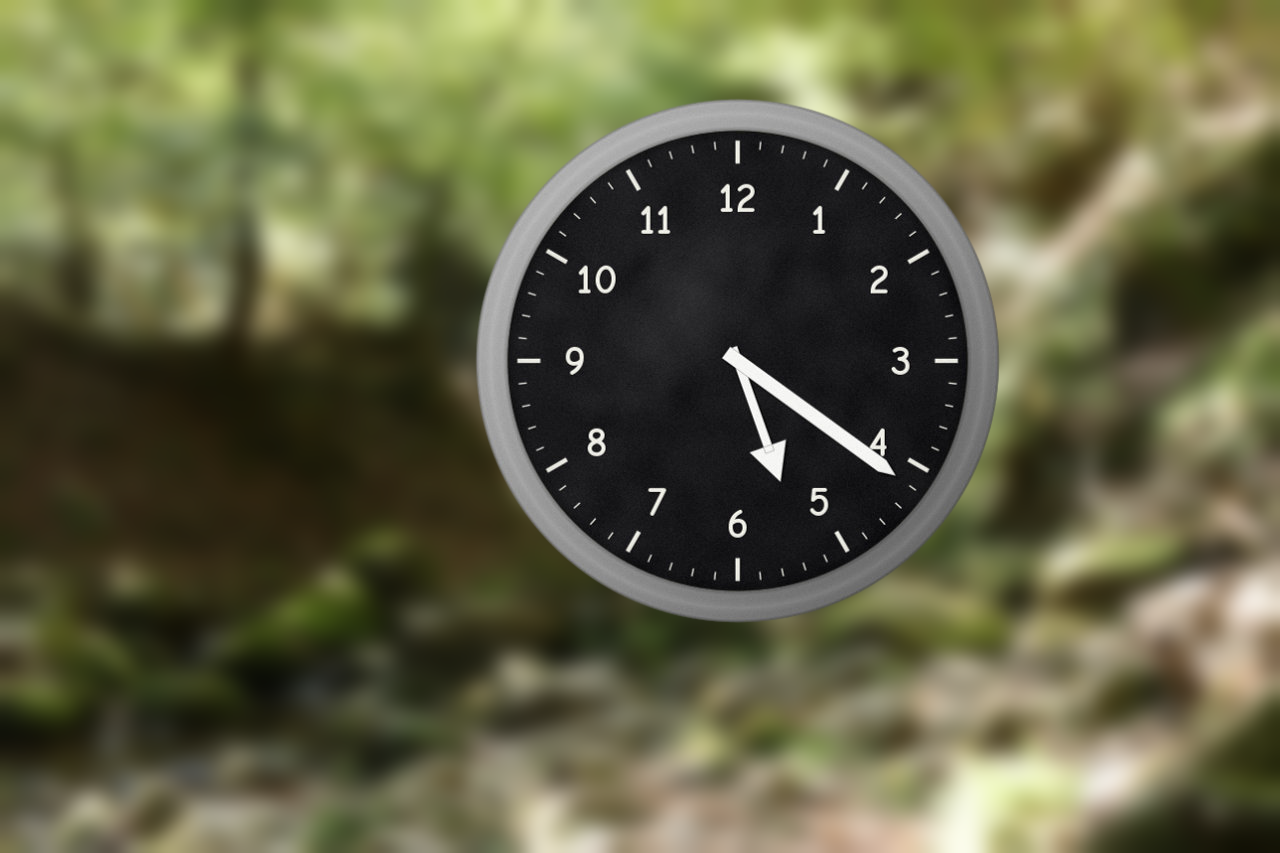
5:21
